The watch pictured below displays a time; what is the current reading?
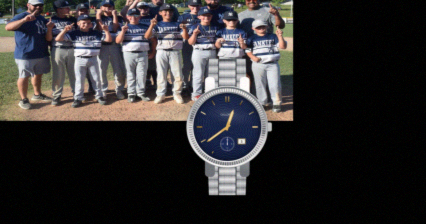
12:39
